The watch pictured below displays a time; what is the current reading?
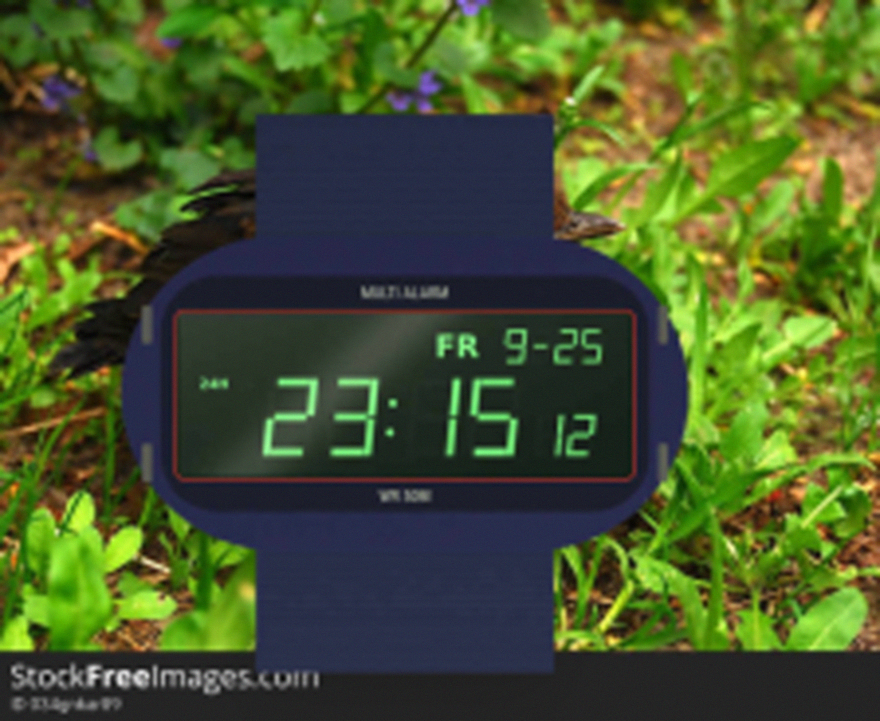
23:15:12
